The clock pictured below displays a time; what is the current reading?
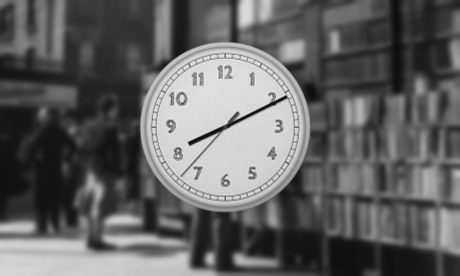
8:10:37
